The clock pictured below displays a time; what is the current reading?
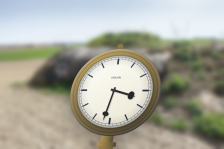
3:32
